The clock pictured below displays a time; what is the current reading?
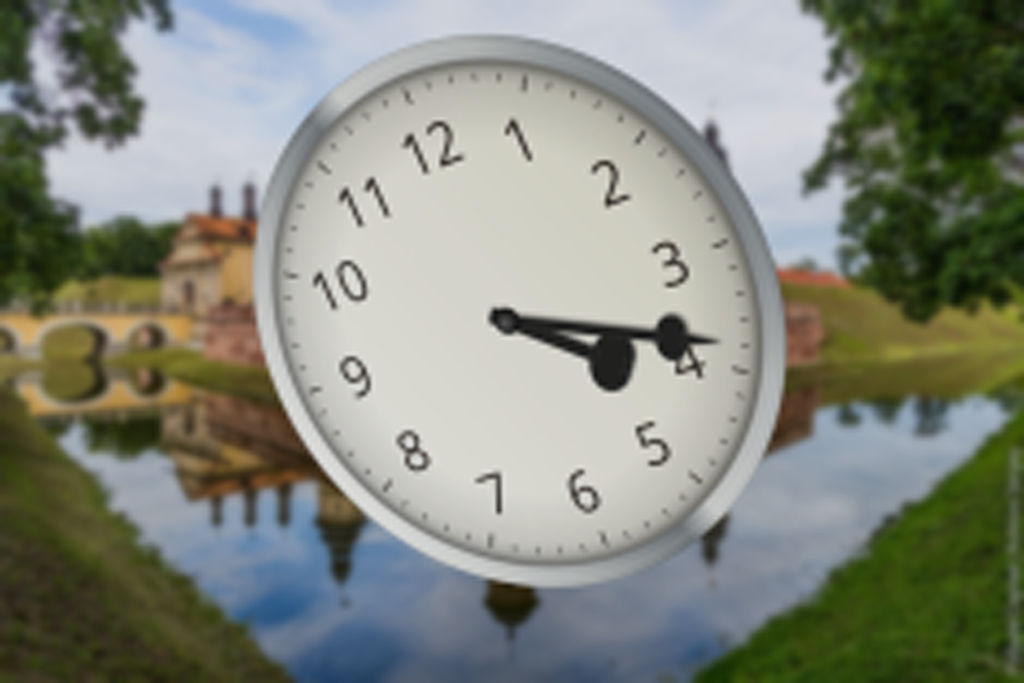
4:19
